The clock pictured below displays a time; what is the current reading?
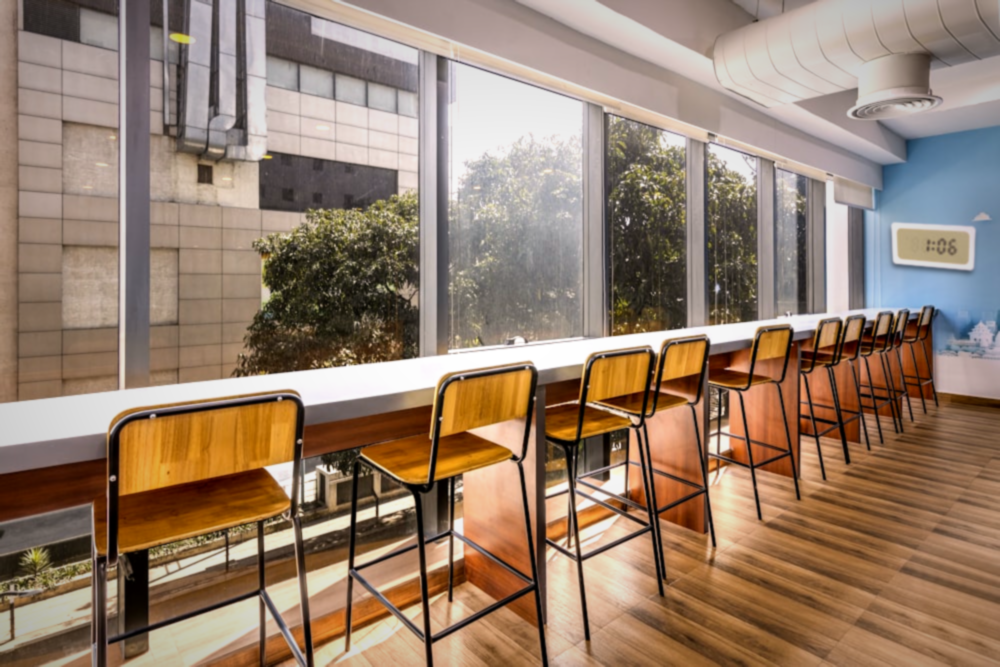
1:06
